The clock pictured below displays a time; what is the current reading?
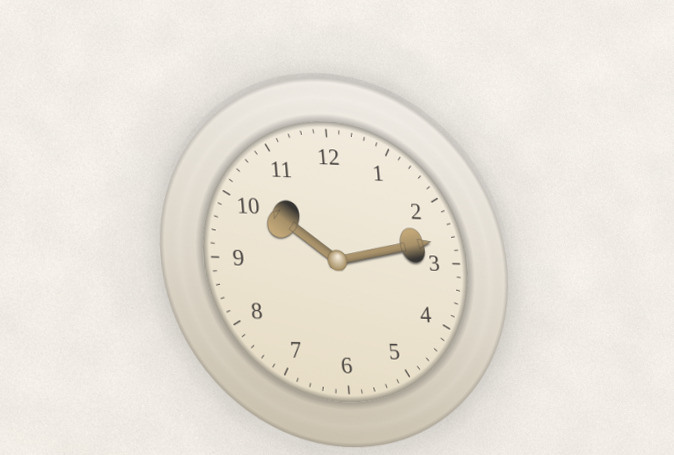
10:13
